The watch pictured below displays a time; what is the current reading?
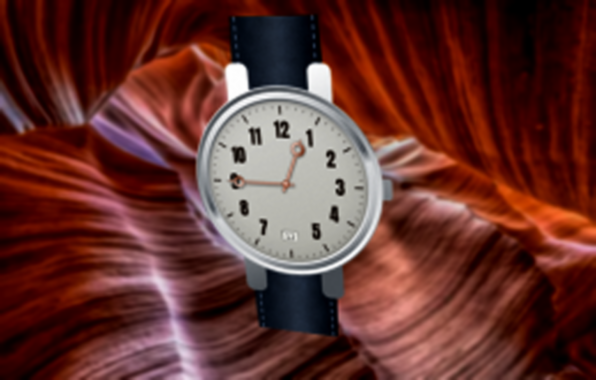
12:45
